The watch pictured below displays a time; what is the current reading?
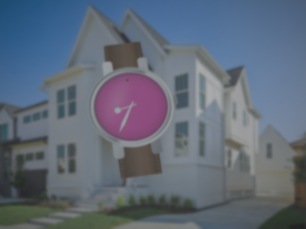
8:35
